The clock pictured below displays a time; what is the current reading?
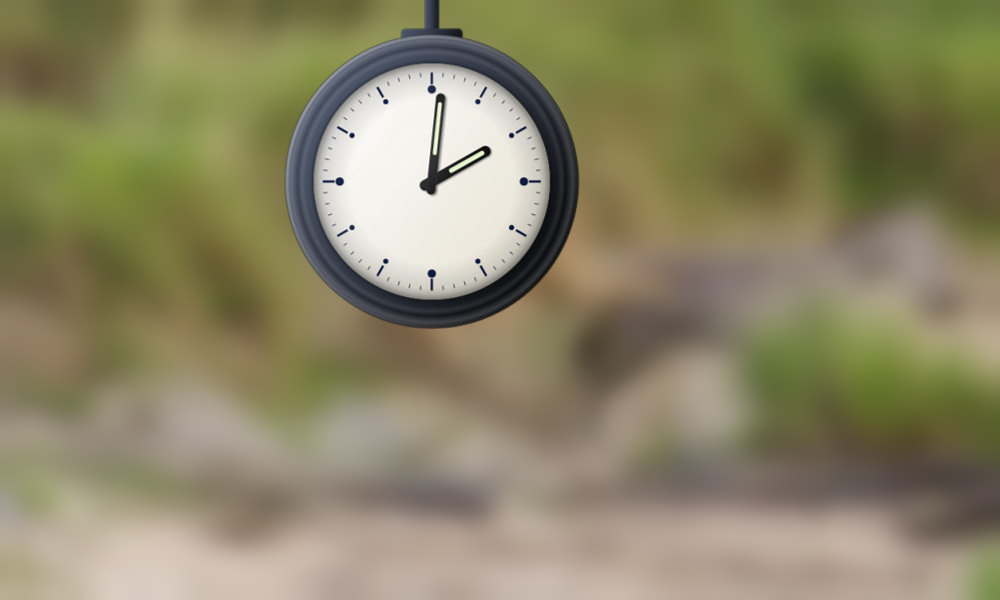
2:01
